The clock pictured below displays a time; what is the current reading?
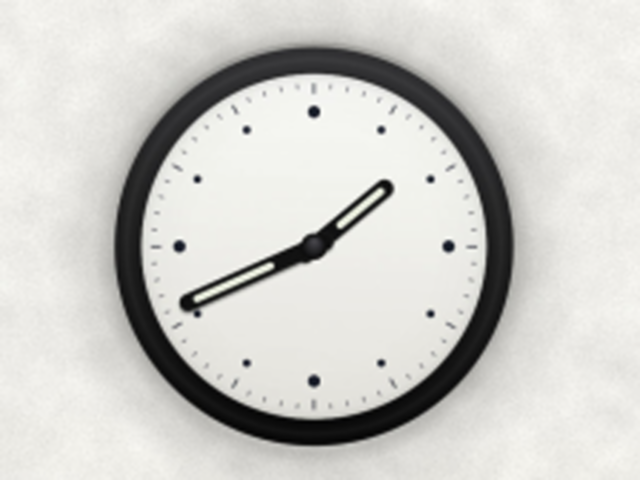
1:41
